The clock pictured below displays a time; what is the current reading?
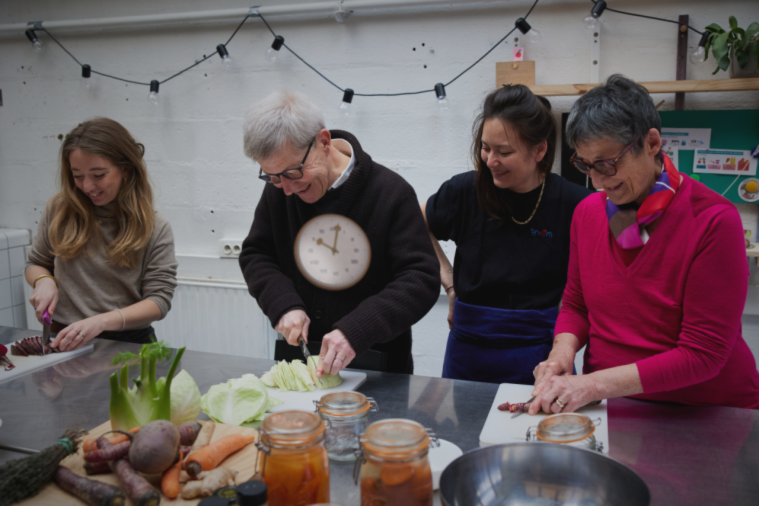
10:02
